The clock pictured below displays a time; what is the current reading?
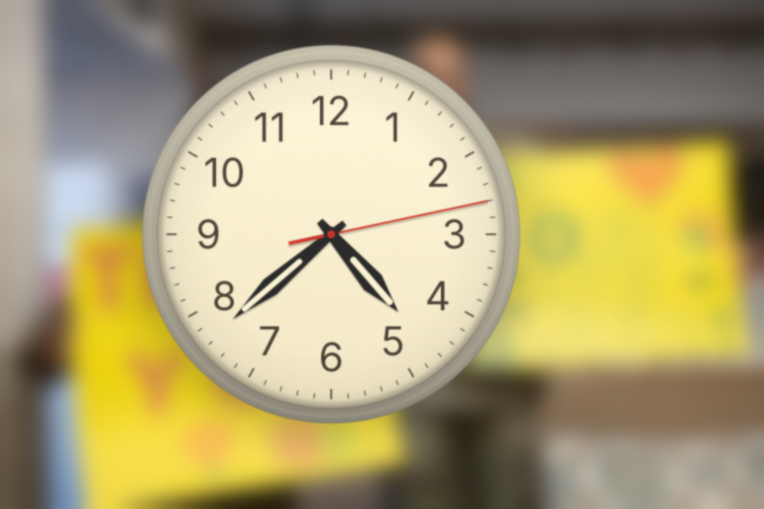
4:38:13
